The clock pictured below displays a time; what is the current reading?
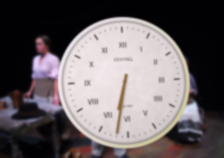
6:32
